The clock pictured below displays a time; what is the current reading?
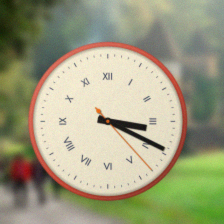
3:19:23
